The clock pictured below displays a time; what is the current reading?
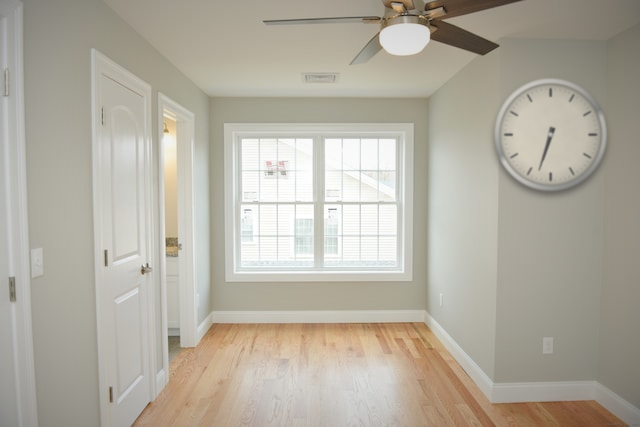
6:33
